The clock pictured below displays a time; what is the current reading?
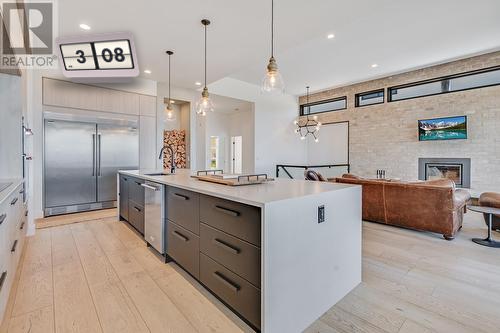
3:08
